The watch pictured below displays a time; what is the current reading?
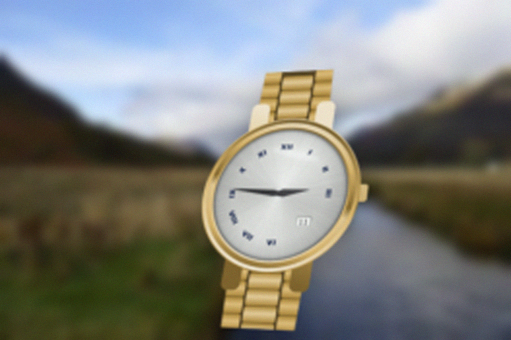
2:46
